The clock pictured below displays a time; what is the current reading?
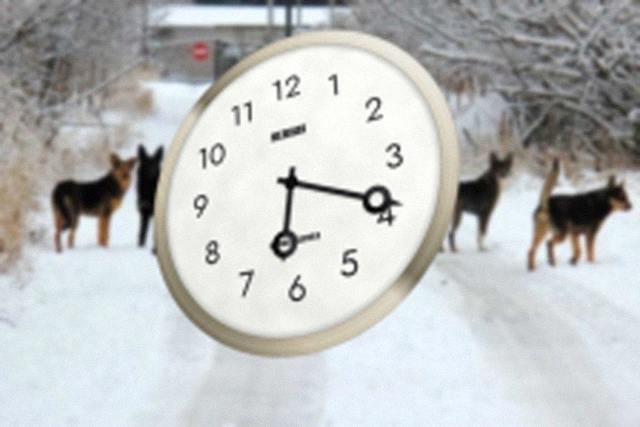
6:19
